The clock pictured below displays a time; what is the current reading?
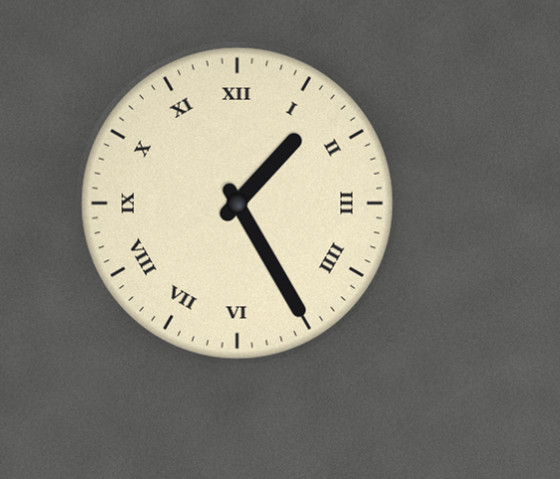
1:25
